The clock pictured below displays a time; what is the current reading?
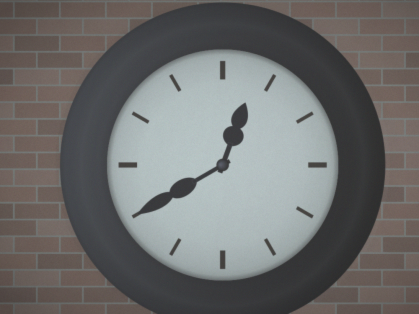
12:40
